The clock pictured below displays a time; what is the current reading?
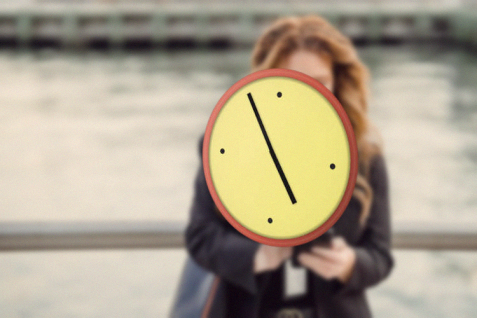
4:55
